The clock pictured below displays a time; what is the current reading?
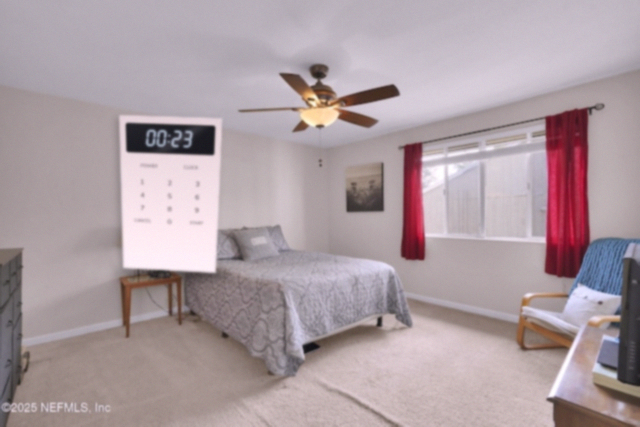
0:23
